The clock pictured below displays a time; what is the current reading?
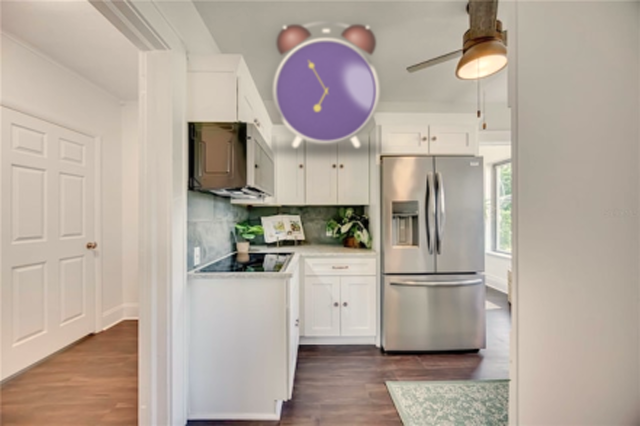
6:55
